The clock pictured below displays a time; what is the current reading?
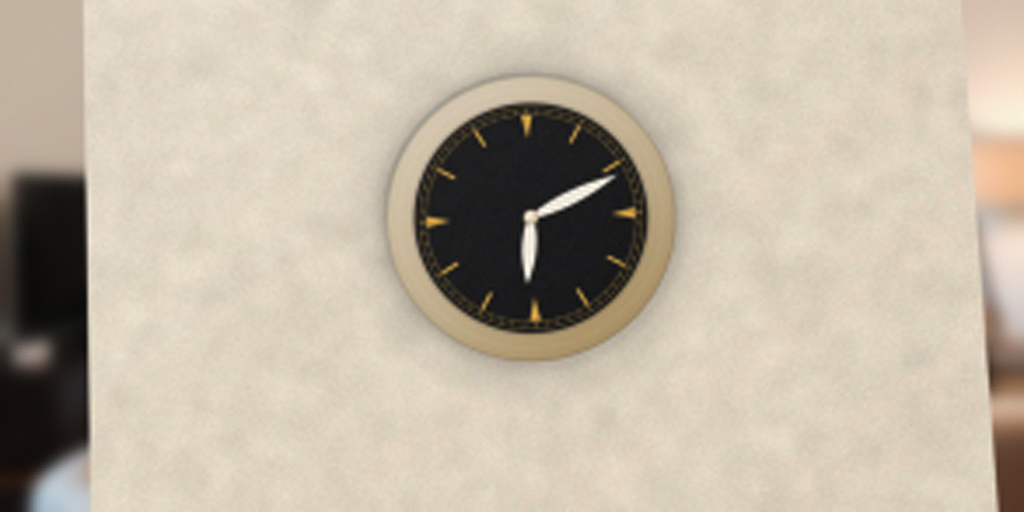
6:11
